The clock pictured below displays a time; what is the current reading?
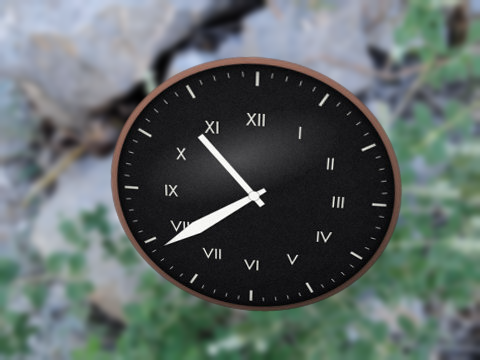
10:39
